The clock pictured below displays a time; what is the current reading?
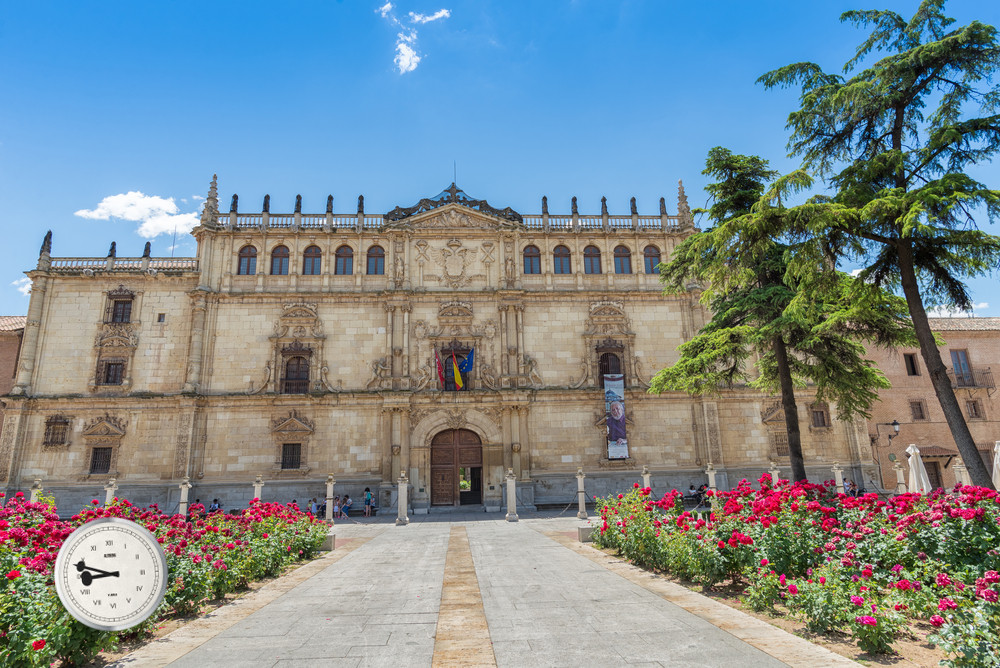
8:48
